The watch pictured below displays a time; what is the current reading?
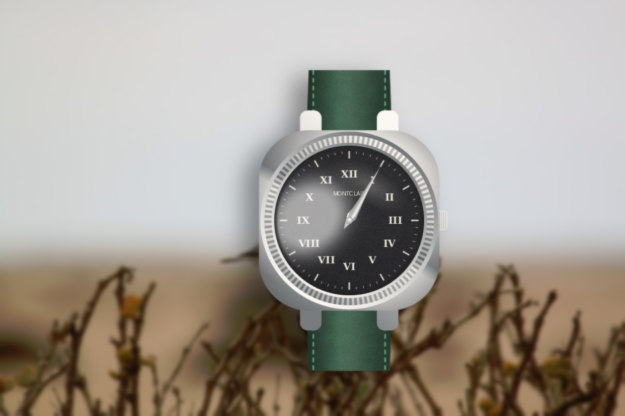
1:05
